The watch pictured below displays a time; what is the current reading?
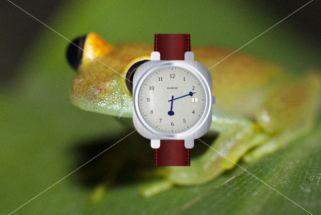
6:12
